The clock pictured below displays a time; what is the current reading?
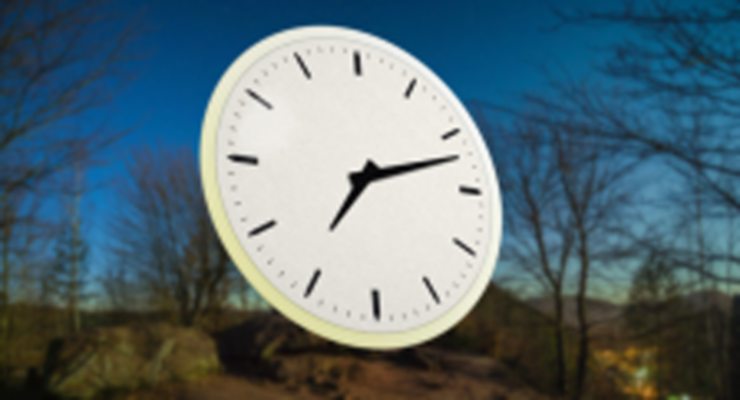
7:12
